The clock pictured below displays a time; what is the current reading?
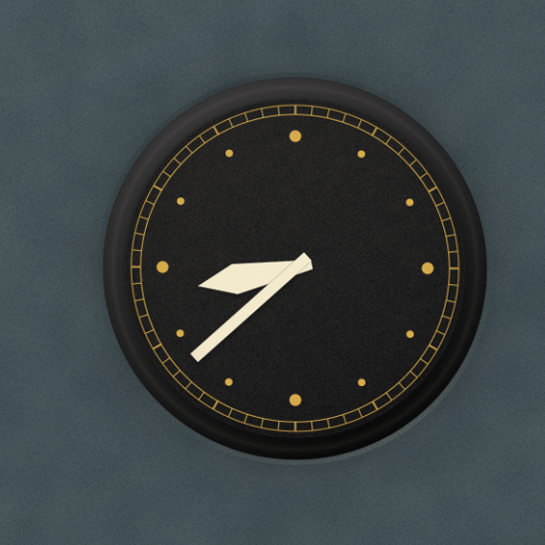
8:38
